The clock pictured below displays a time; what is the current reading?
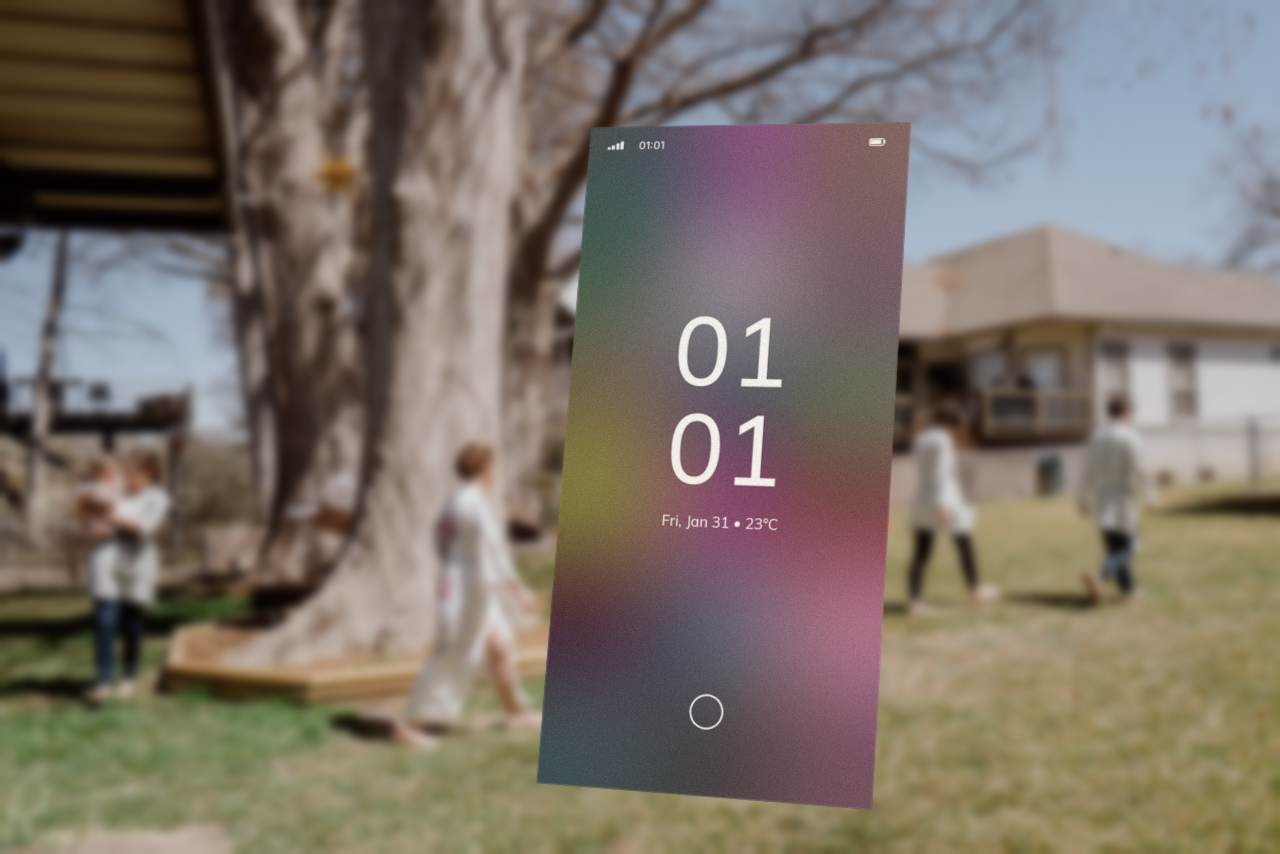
1:01
